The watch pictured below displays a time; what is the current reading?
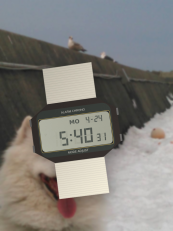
5:40:31
